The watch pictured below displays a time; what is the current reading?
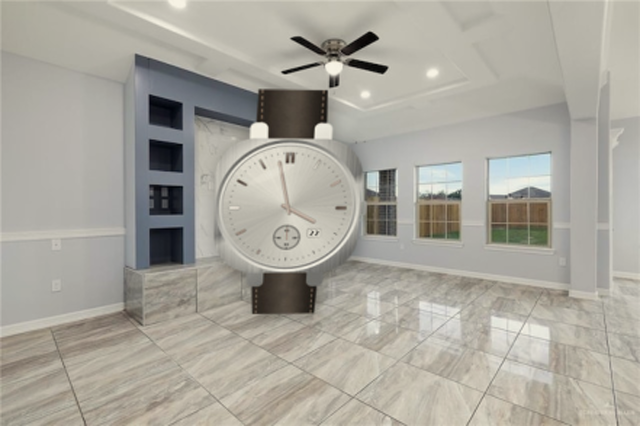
3:58
